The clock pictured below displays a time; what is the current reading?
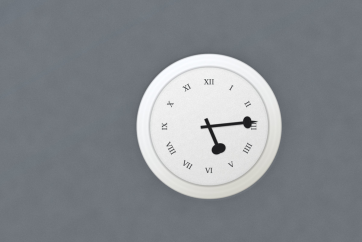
5:14
